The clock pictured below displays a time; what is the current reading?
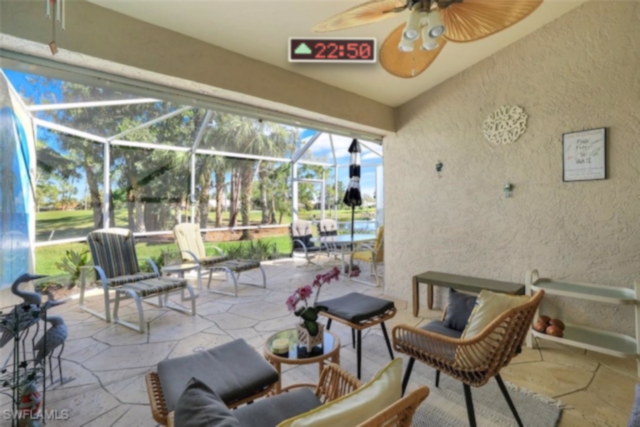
22:50
